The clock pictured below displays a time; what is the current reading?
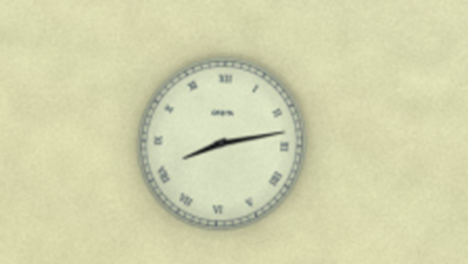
8:13
